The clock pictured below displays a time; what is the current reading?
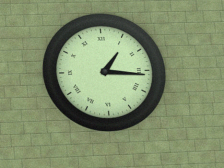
1:16
